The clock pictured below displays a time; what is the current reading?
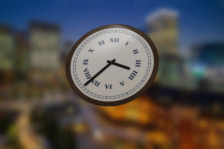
3:37
